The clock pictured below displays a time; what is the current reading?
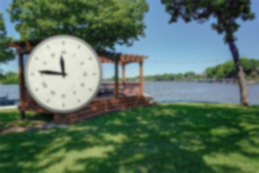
11:46
